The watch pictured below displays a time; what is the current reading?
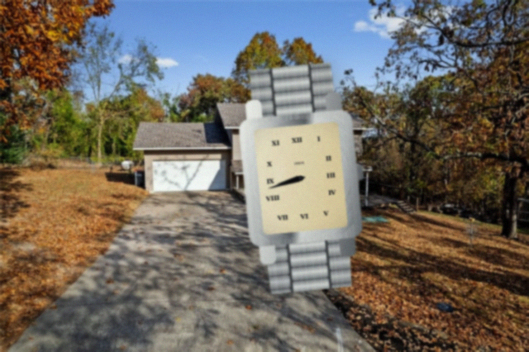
8:43
